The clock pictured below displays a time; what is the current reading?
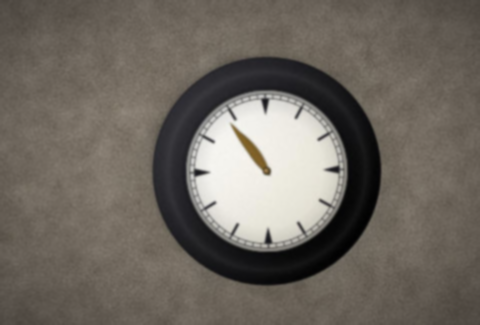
10:54
